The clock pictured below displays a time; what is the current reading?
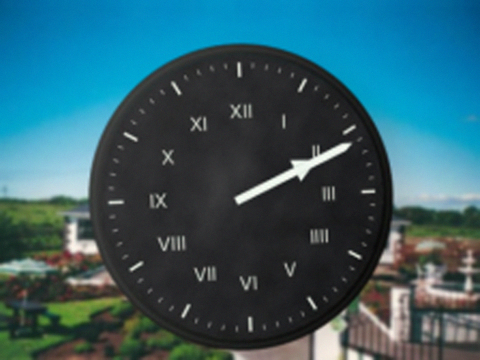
2:11
